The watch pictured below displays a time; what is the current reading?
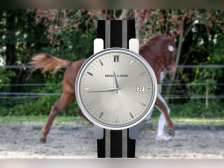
11:44
